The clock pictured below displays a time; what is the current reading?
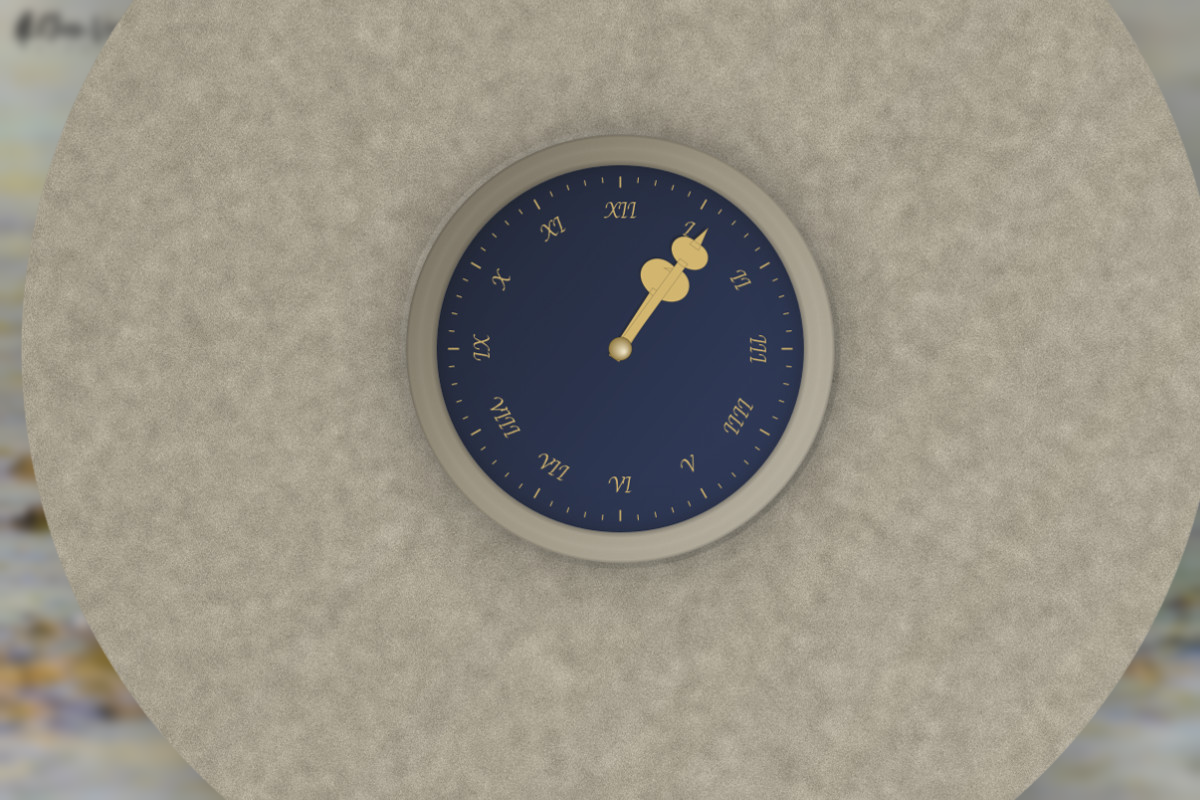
1:06
